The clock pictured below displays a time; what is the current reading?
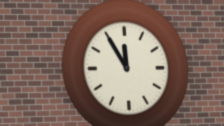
11:55
